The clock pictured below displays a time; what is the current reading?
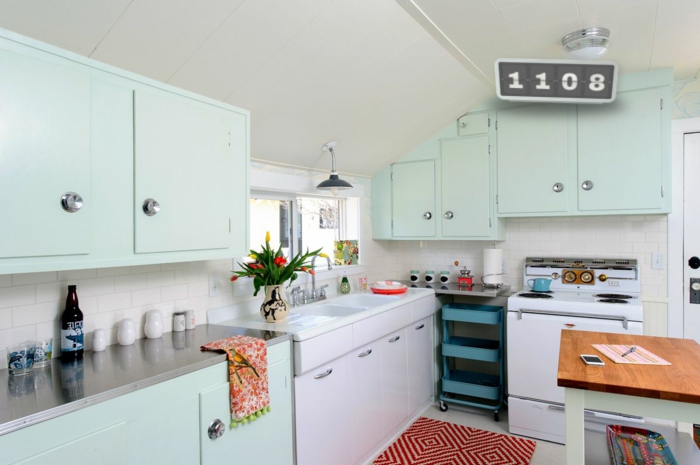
11:08
